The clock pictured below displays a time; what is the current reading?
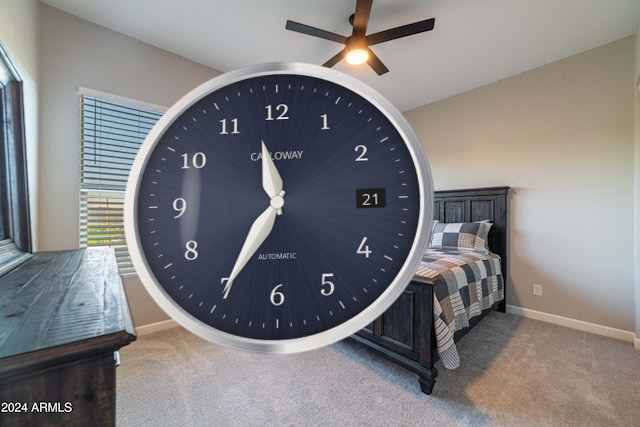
11:35
